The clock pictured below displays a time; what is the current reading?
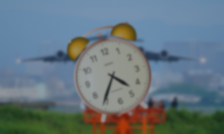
4:36
